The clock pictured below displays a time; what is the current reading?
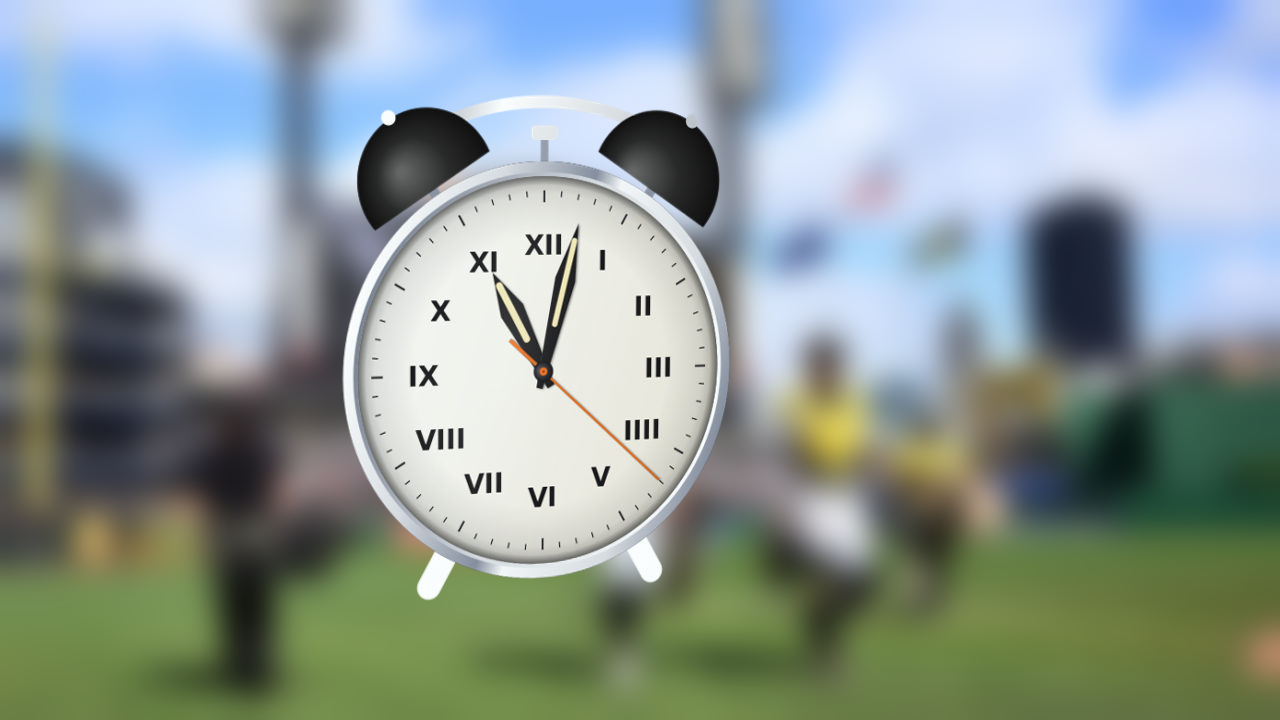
11:02:22
